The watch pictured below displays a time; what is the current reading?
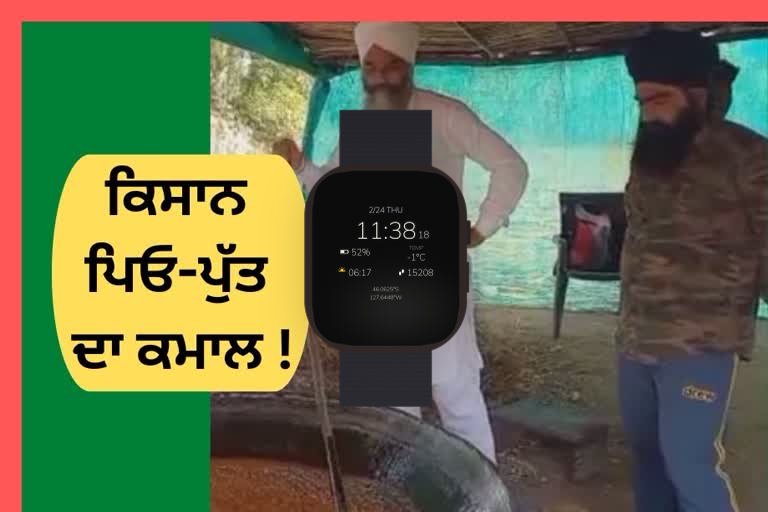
11:38:18
